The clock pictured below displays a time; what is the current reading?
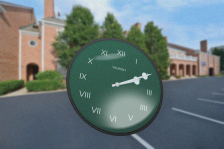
2:10
